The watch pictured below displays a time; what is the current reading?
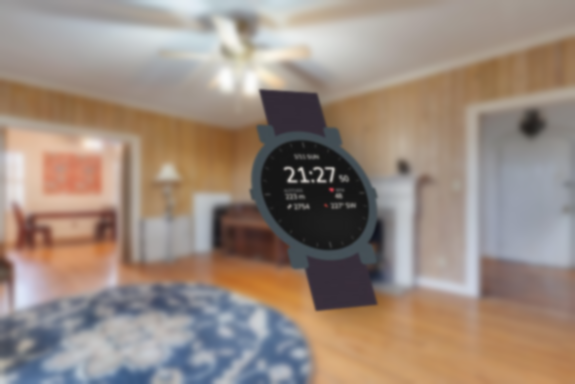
21:27
